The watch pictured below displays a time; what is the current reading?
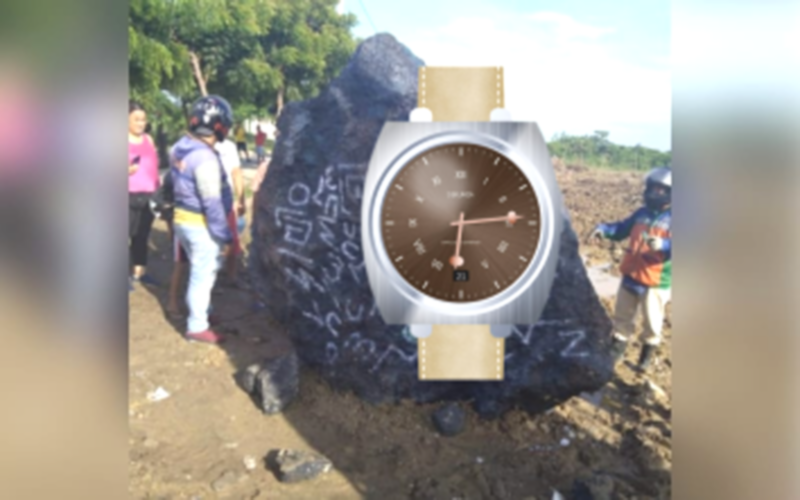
6:14
